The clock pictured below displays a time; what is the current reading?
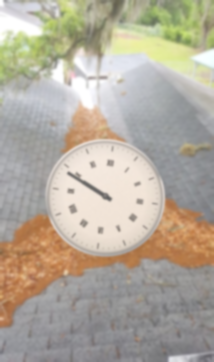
9:49
